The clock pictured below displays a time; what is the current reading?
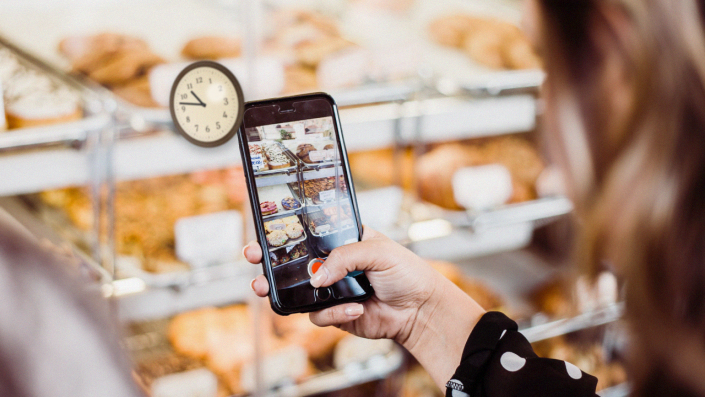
10:47
